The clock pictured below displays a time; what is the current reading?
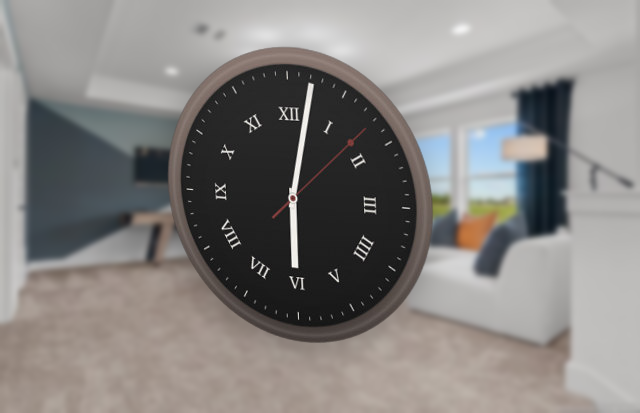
6:02:08
